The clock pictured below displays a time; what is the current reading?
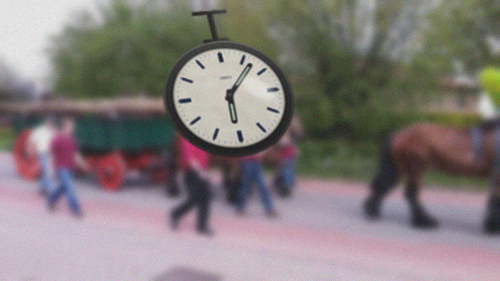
6:07
